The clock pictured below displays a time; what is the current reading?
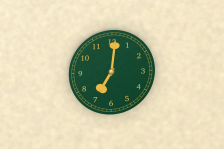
7:01
